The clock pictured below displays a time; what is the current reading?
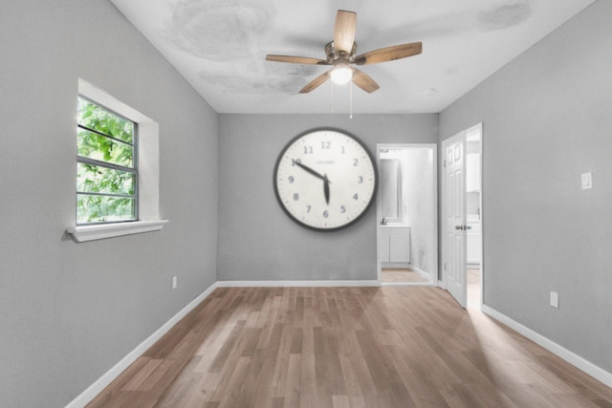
5:50
